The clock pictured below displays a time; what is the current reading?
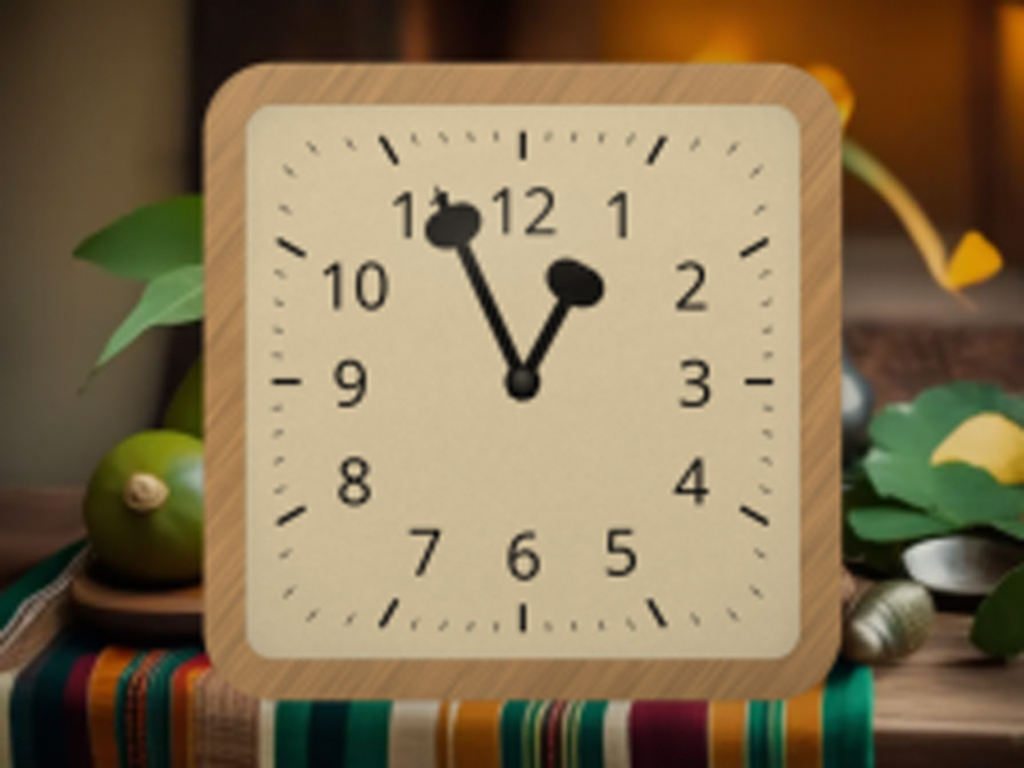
12:56
